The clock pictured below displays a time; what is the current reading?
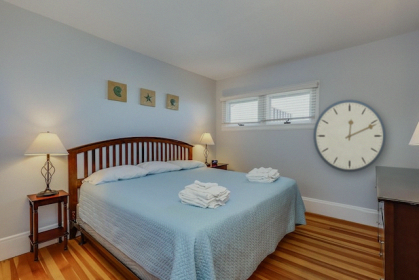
12:11
